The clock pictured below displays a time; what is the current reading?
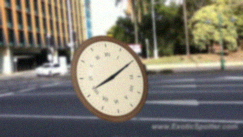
8:10
